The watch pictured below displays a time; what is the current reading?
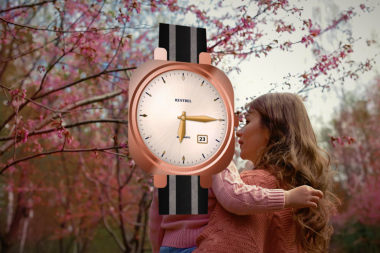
6:15
